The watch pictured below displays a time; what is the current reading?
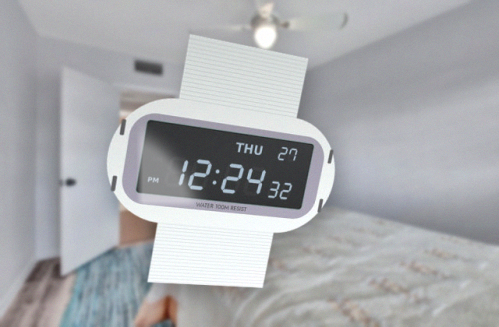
12:24:32
